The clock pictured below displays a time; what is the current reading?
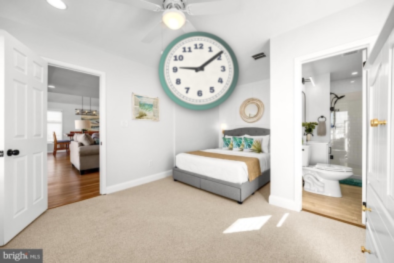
9:09
